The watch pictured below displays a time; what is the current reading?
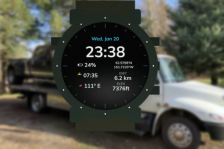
23:38
